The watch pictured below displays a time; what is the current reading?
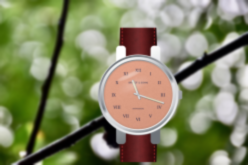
11:18
